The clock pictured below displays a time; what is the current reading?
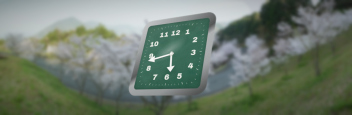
5:43
